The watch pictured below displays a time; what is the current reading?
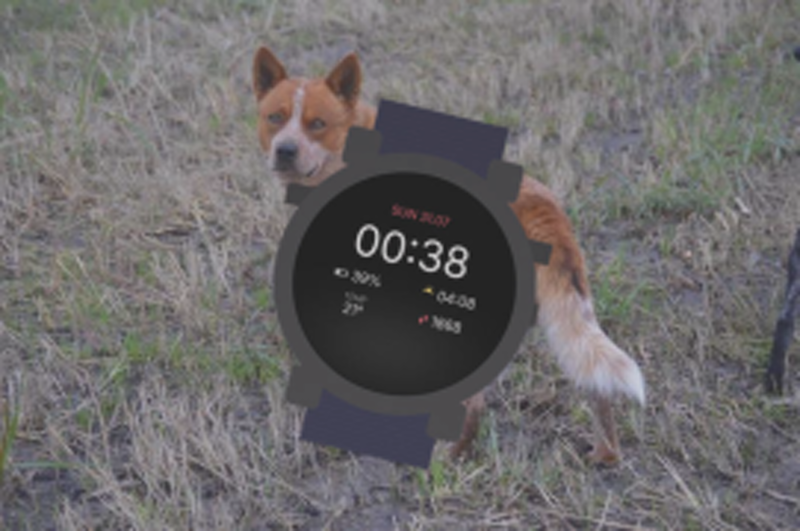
0:38
